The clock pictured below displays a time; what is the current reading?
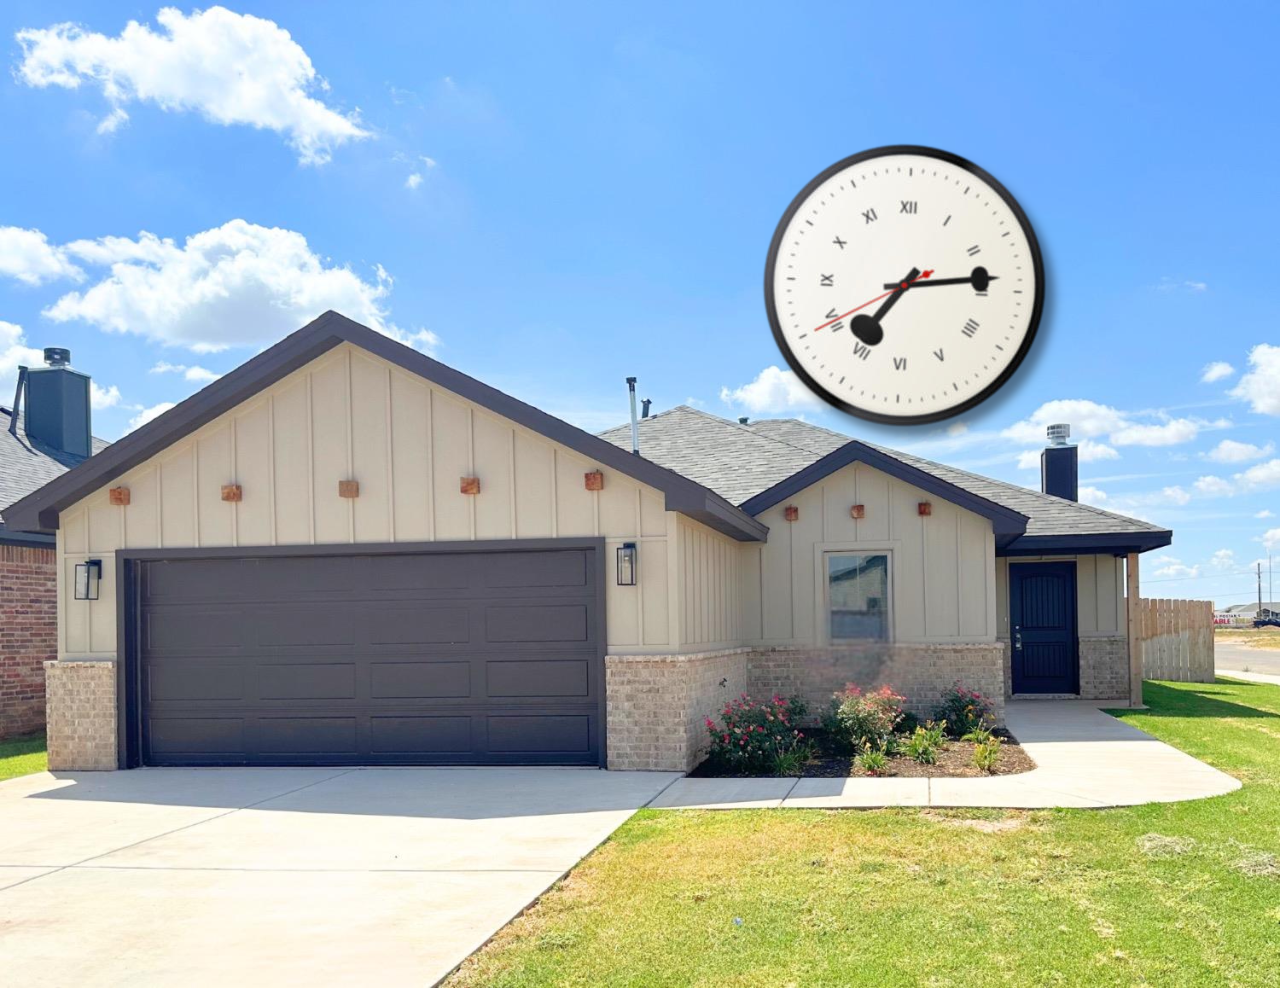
7:13:40
